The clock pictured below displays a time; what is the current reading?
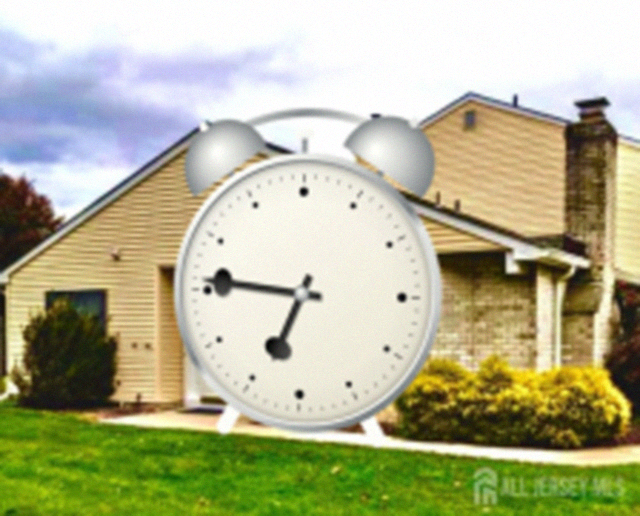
6:46
